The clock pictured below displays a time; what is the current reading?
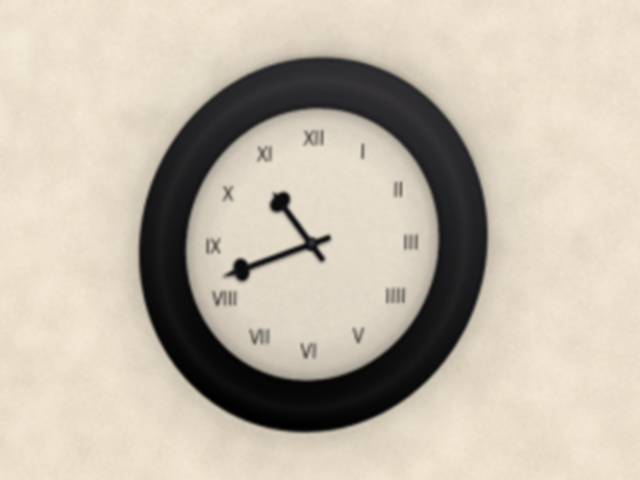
10:42
